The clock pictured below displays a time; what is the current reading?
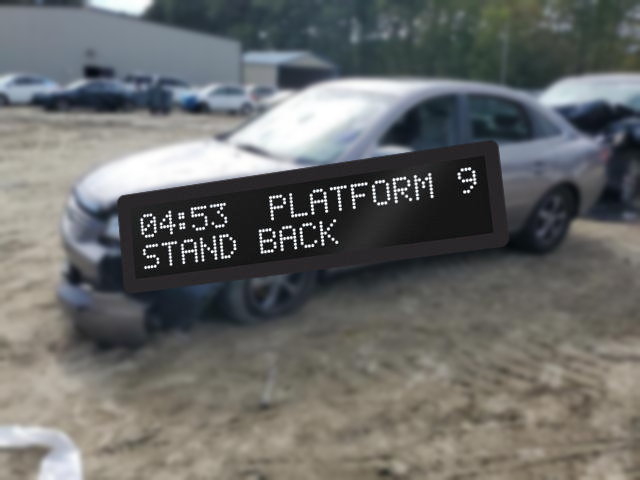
4:53
